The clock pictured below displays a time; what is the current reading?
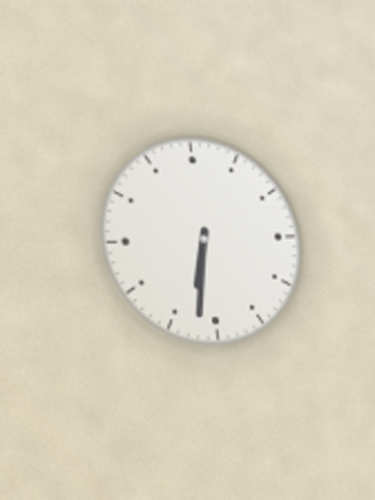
6:32
